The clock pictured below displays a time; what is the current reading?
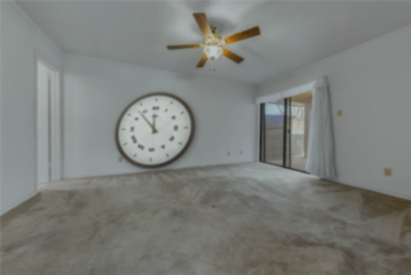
11:53
